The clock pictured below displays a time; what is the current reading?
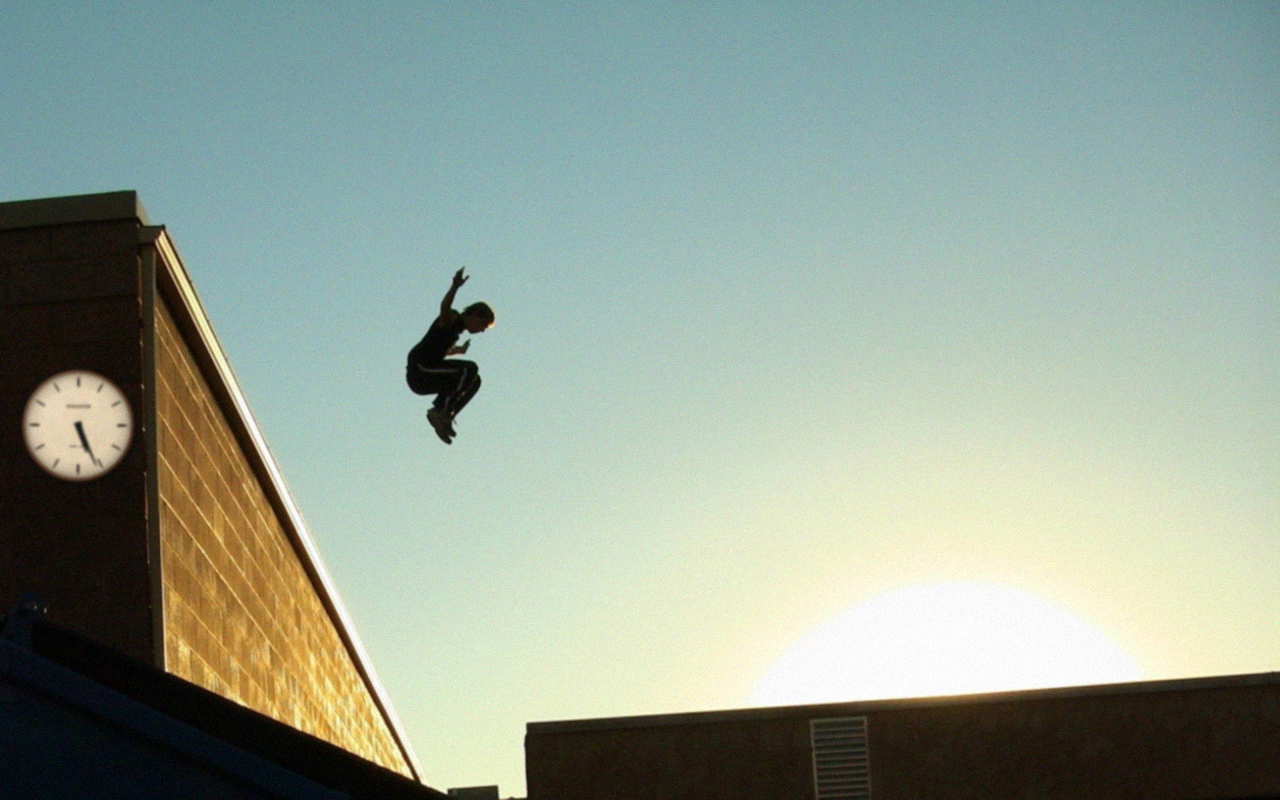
5:26
